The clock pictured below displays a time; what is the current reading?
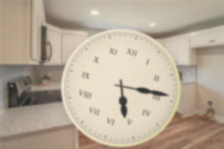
5:14
